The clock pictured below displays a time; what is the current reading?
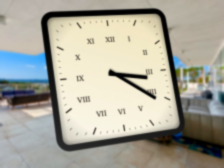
3:21
